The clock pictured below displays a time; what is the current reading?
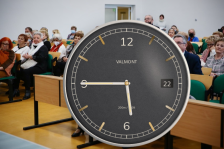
5:45
